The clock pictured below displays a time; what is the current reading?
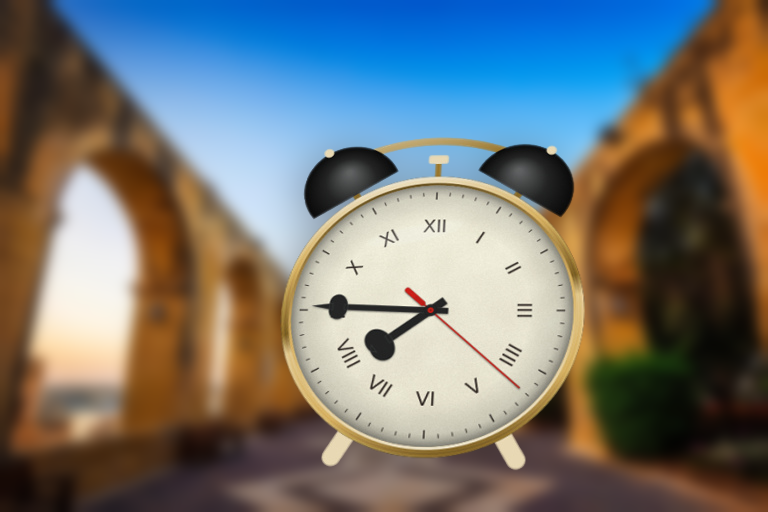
7:45:22
